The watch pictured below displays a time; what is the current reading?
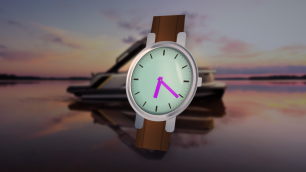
6:21
